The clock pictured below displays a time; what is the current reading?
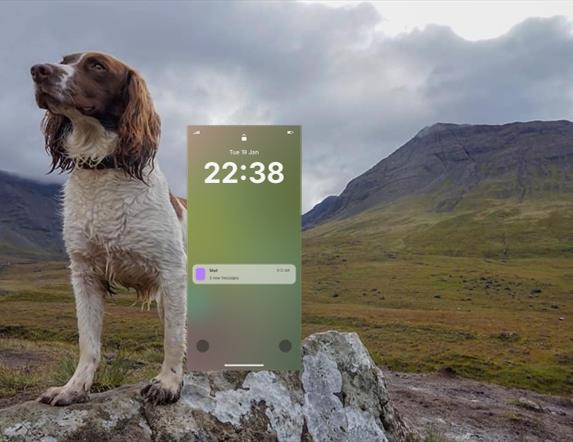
22:38
